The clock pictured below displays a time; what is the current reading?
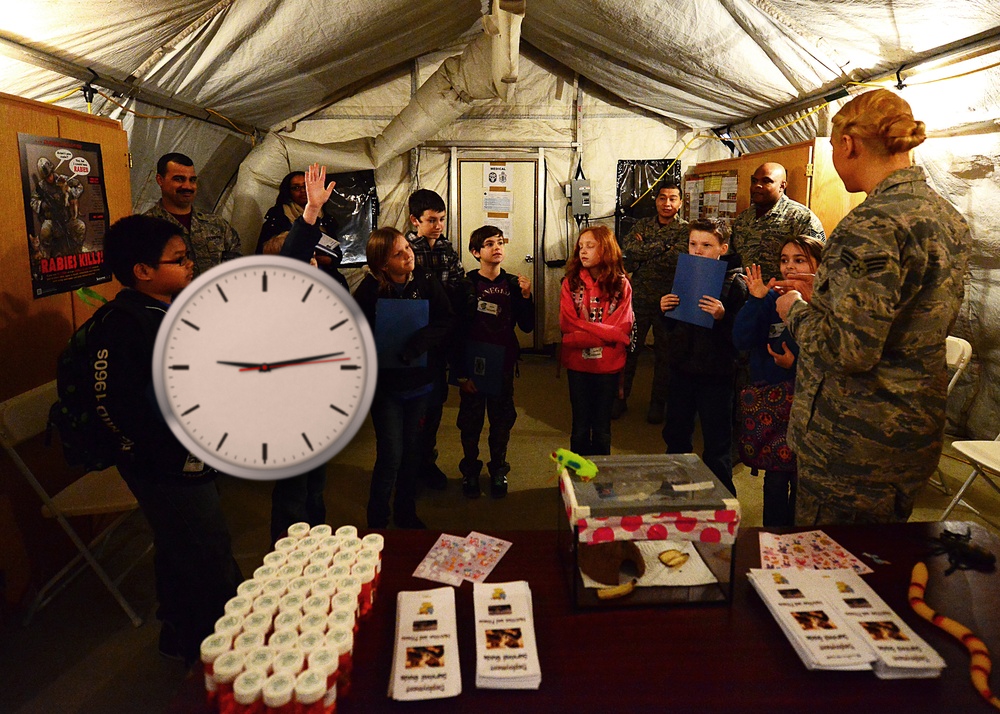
9:13:14
